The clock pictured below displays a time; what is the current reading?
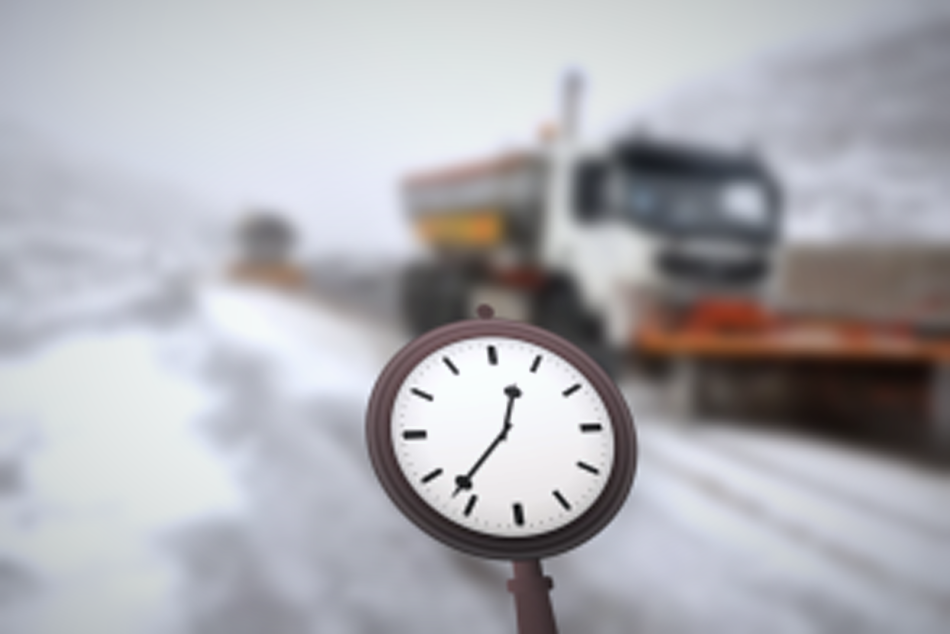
12:37
